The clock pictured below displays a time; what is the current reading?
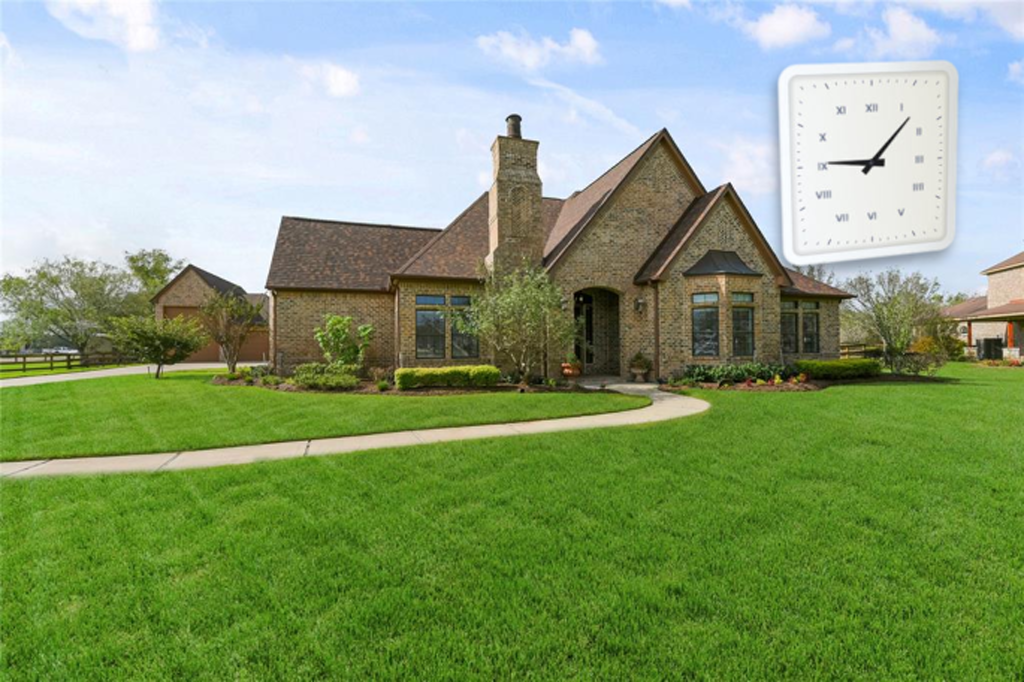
9:07
